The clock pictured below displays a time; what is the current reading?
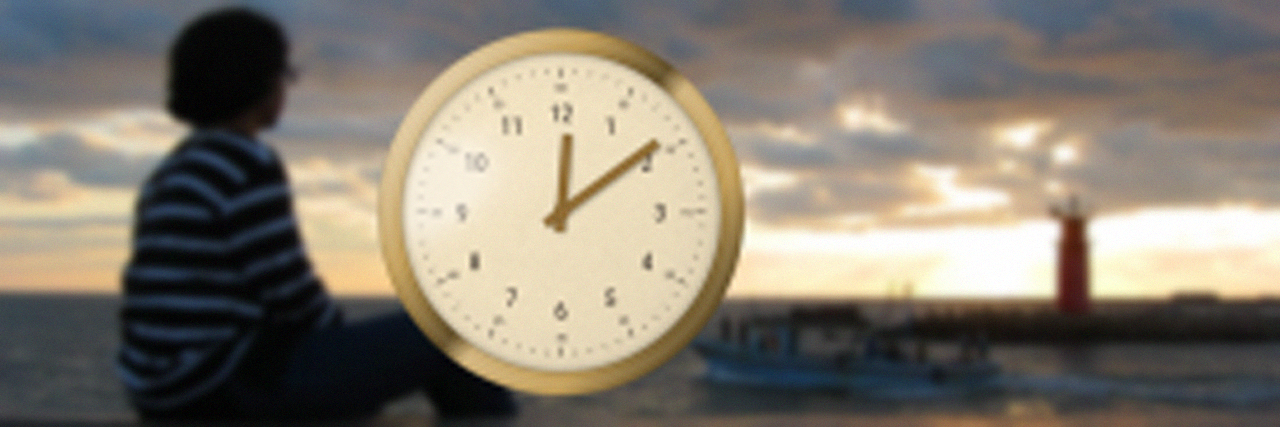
12:09
